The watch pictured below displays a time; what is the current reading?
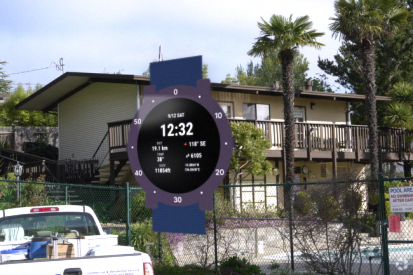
12:32
